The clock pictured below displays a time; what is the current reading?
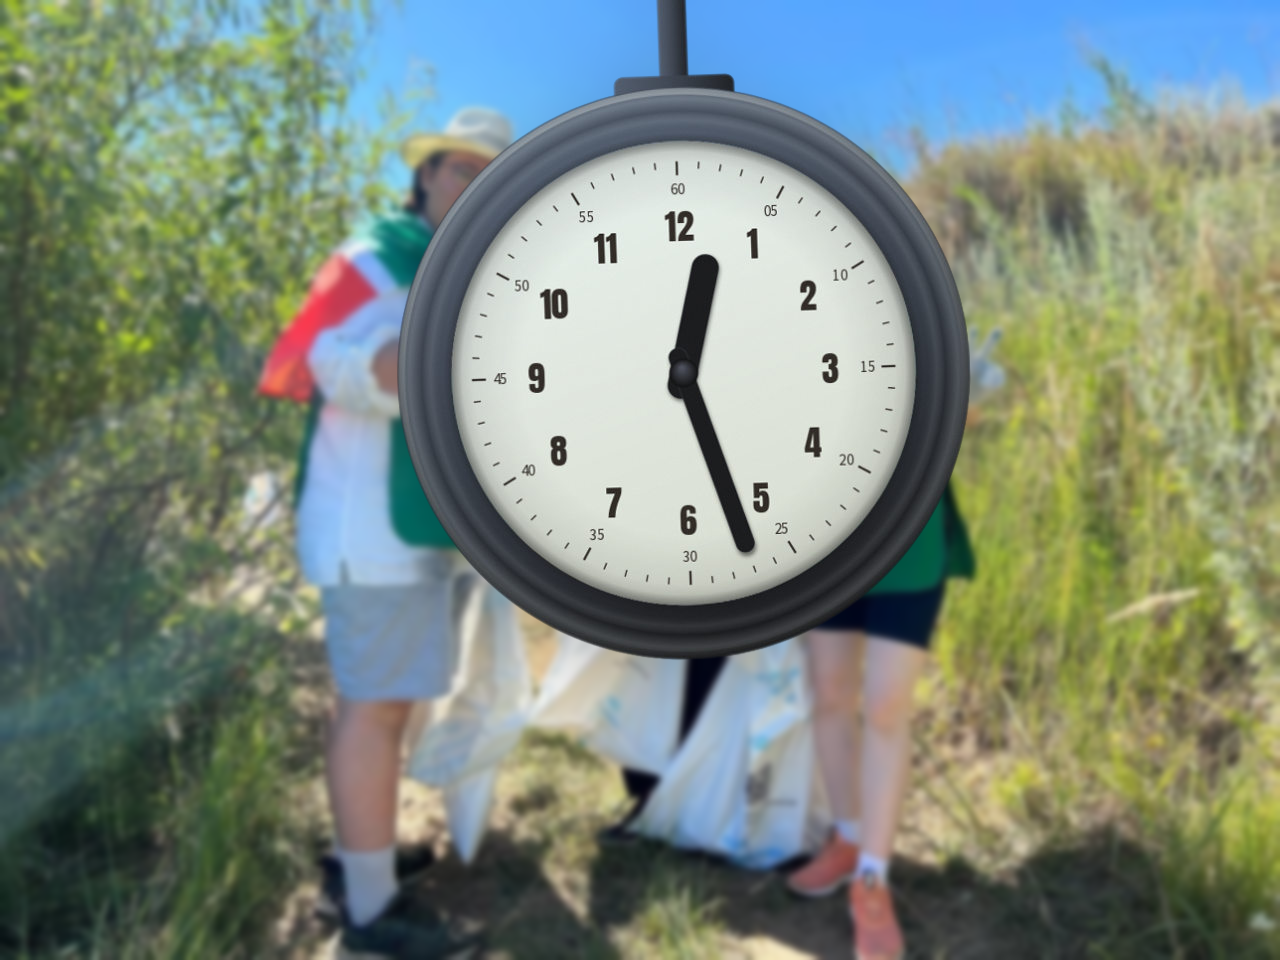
12:27
